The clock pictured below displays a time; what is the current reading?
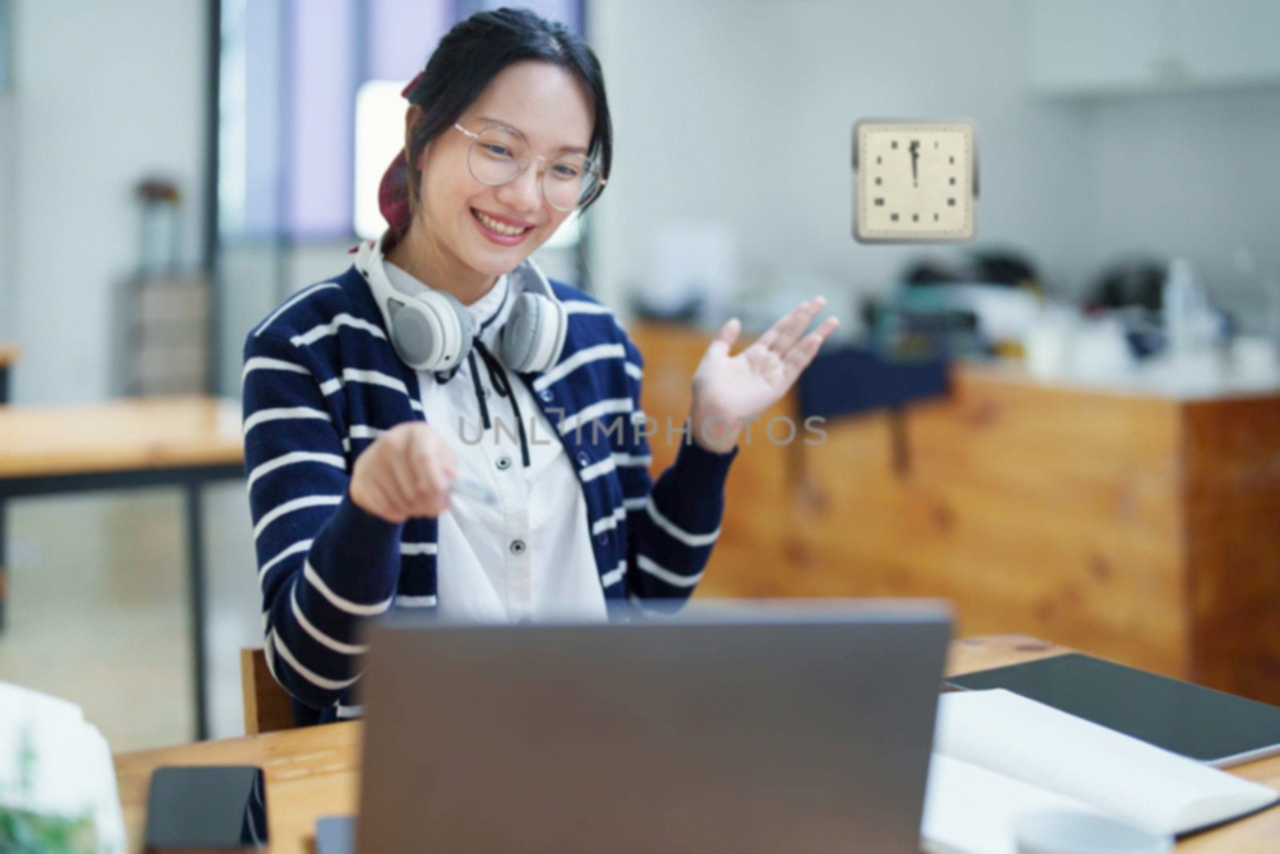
11:59
